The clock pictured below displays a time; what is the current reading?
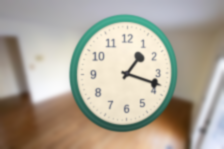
1:18
